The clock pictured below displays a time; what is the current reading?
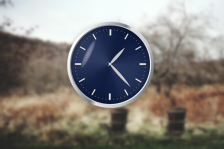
1:23
